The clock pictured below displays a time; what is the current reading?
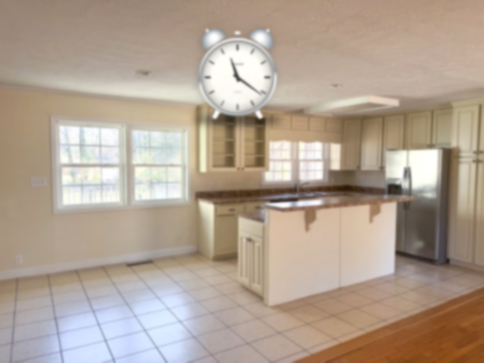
11:21
